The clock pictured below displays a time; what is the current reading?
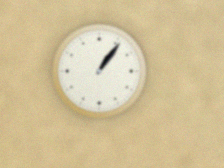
1:06
